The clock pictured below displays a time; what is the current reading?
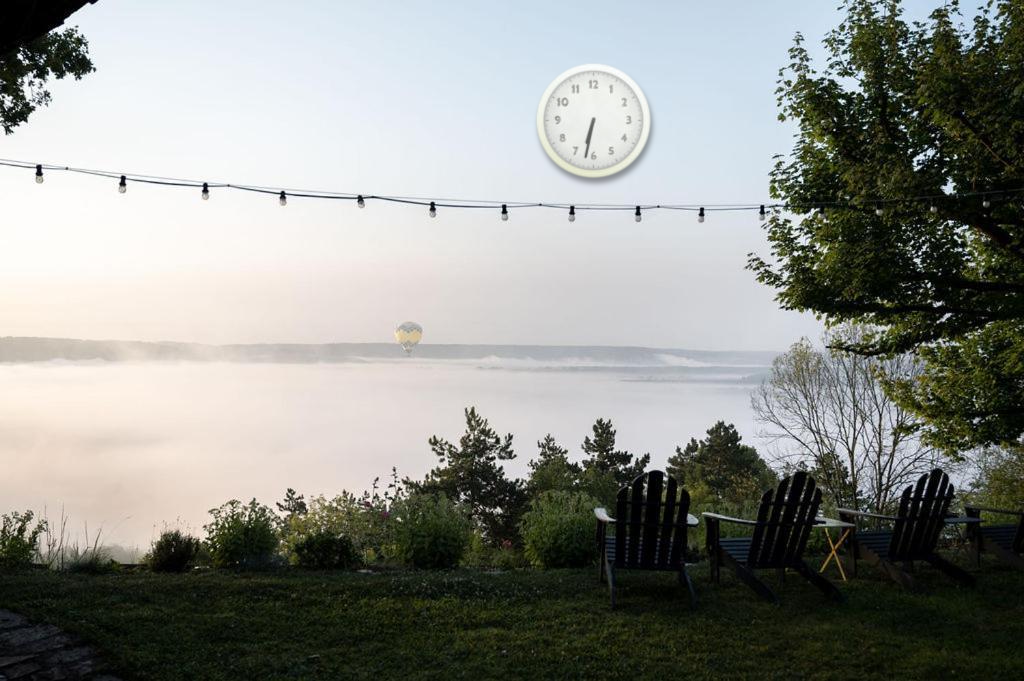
6:32
